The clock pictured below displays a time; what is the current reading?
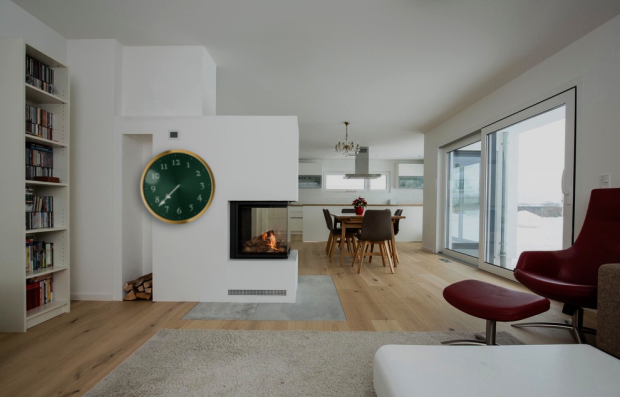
7:38
